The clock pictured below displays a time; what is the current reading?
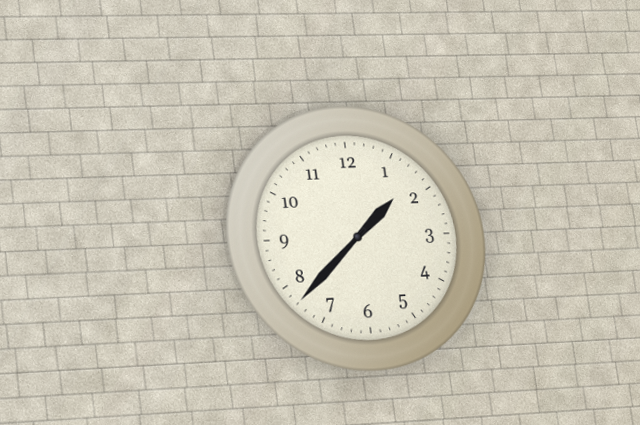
1:38
